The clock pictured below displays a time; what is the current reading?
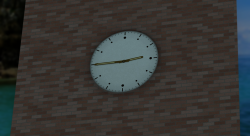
2:45
